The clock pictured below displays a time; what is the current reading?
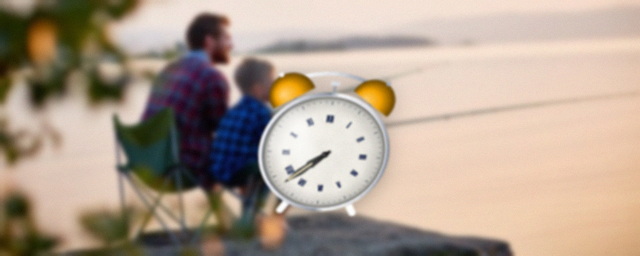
7:38
